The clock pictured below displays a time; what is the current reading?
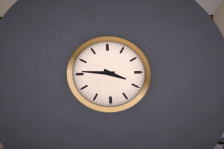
3:46
